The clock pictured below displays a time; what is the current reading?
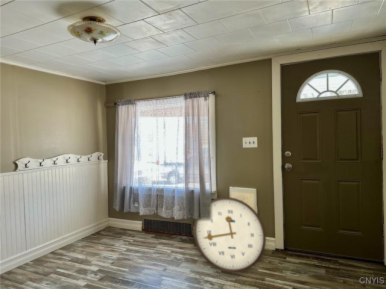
11:43
